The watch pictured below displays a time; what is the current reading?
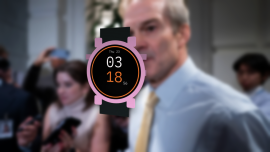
3:18
